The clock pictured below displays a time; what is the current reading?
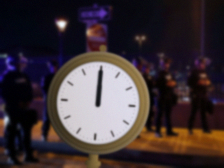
12:00
